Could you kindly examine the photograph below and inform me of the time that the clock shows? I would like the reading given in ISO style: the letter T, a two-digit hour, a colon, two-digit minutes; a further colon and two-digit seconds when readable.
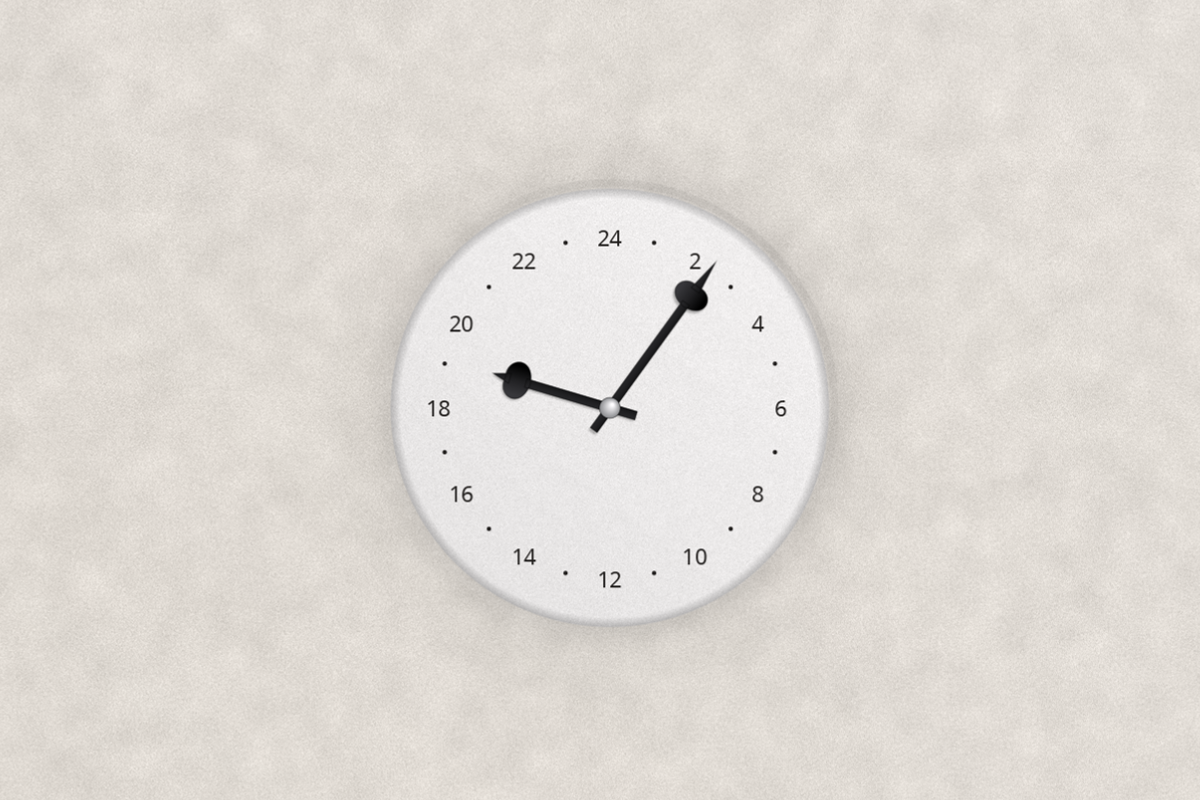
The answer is T19:06
